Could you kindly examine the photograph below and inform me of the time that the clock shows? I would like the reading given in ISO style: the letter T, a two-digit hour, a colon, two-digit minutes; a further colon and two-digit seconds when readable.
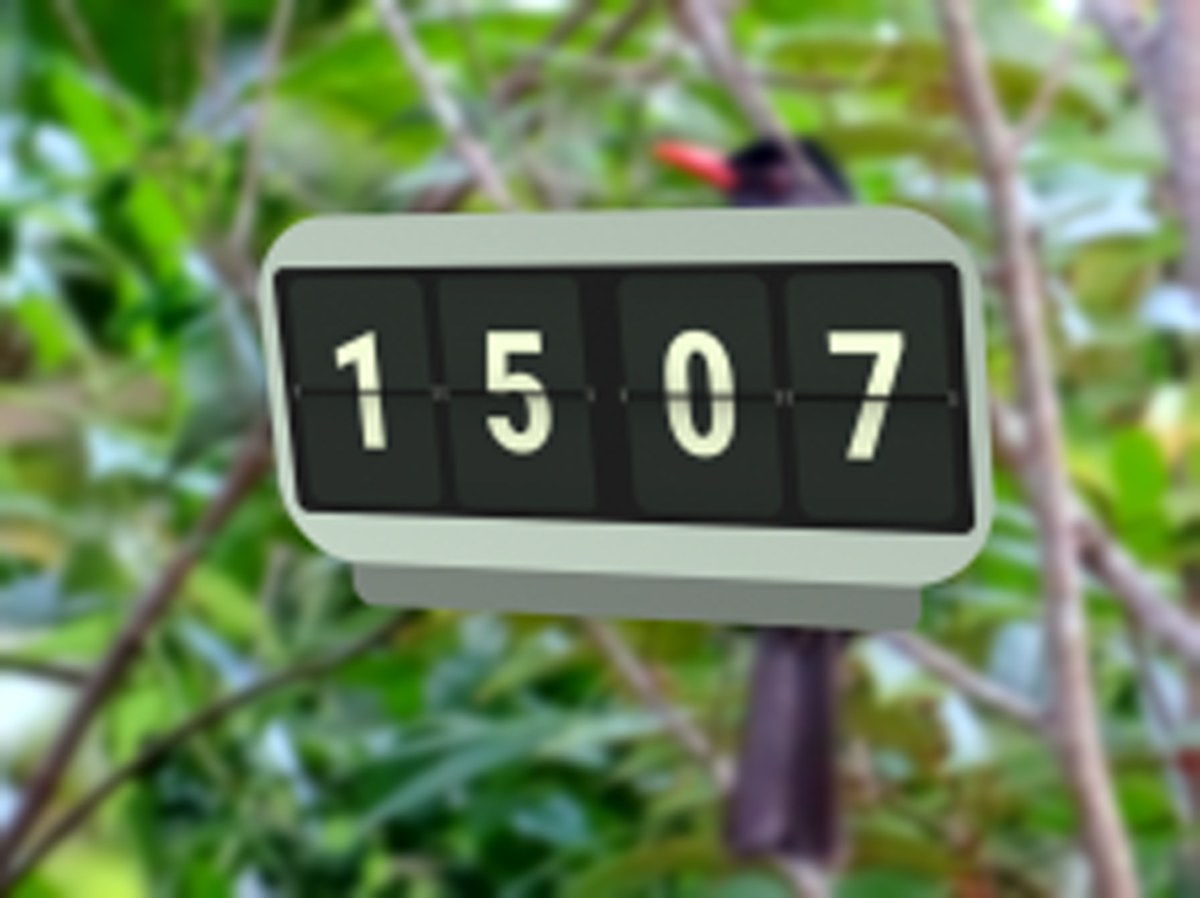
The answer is T15:07
